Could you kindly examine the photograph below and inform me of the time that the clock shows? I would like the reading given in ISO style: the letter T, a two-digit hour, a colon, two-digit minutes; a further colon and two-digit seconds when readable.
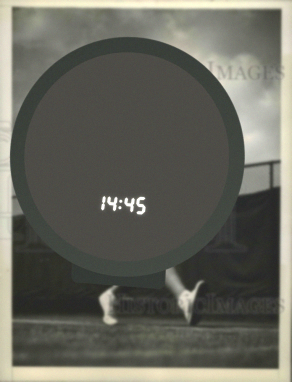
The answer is T14:45
